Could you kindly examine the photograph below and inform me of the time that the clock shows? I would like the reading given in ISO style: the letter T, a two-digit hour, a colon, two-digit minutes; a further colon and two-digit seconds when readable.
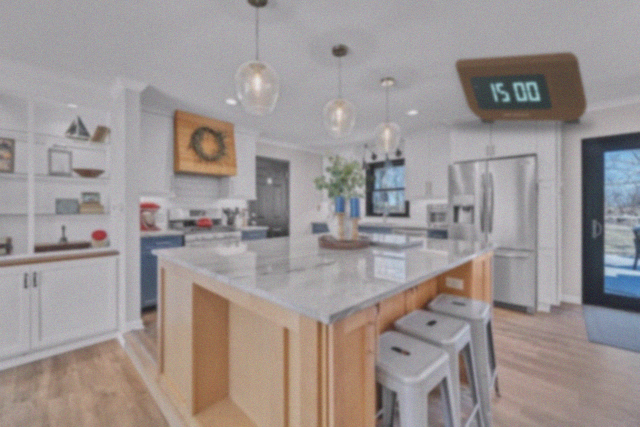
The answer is T15:00
